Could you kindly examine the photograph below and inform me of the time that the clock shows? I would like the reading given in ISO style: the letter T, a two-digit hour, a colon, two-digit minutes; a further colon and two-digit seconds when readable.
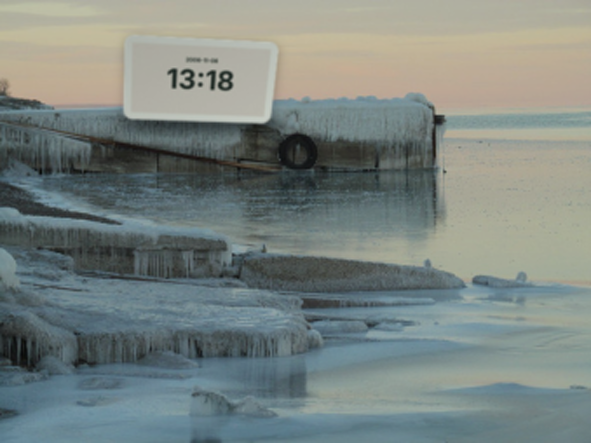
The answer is T13:18
